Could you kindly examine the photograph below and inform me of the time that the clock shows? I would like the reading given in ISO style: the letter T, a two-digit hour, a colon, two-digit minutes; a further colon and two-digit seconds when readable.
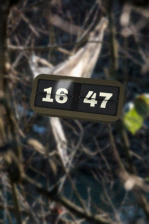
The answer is T16:47
